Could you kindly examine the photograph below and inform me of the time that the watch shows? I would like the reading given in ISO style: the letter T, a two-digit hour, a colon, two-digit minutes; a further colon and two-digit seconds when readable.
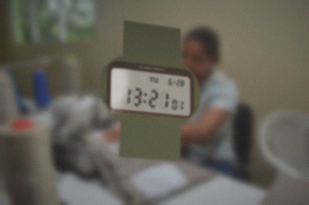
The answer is T13:21:01
